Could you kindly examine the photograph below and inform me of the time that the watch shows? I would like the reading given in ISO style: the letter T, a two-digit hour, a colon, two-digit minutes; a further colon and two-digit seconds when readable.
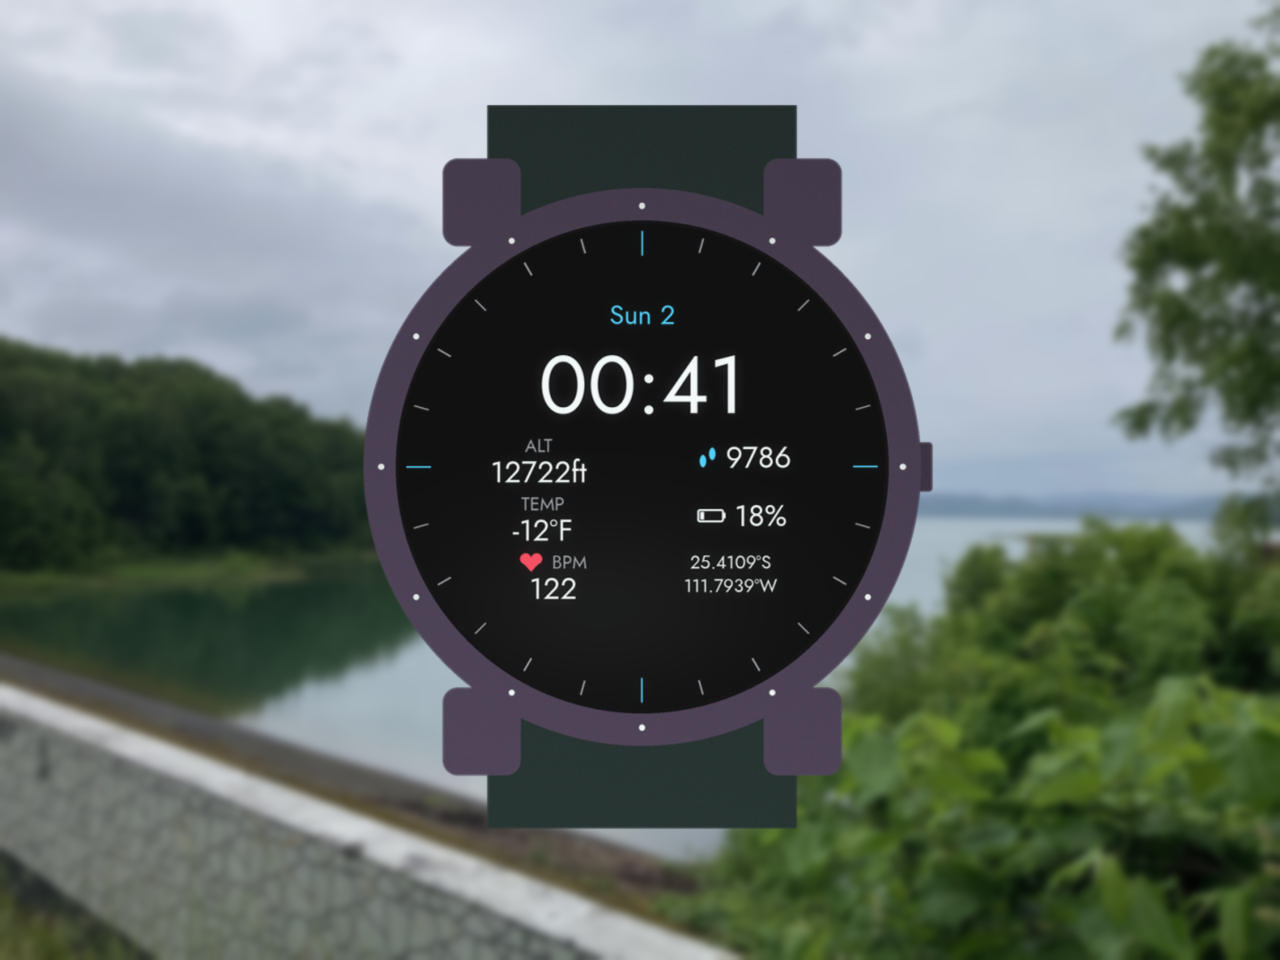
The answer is T00:41
